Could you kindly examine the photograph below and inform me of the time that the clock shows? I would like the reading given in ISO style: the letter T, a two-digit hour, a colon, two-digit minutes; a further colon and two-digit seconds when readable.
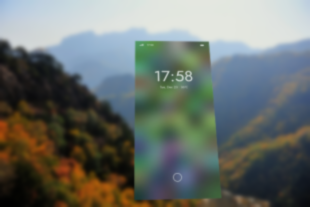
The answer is T17:58
